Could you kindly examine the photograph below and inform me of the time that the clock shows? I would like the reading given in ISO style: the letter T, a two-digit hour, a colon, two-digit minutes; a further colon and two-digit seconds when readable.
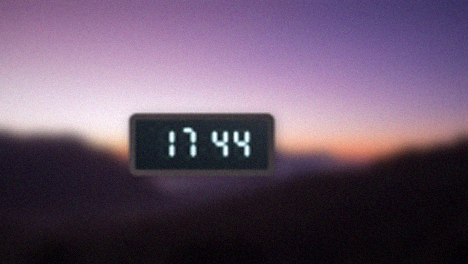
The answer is T17:44
